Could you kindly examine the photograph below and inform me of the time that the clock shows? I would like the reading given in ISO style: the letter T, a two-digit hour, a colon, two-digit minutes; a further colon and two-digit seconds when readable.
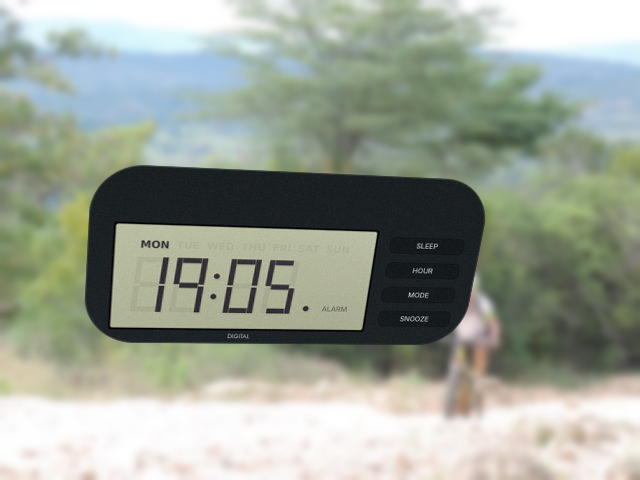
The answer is T19:05
